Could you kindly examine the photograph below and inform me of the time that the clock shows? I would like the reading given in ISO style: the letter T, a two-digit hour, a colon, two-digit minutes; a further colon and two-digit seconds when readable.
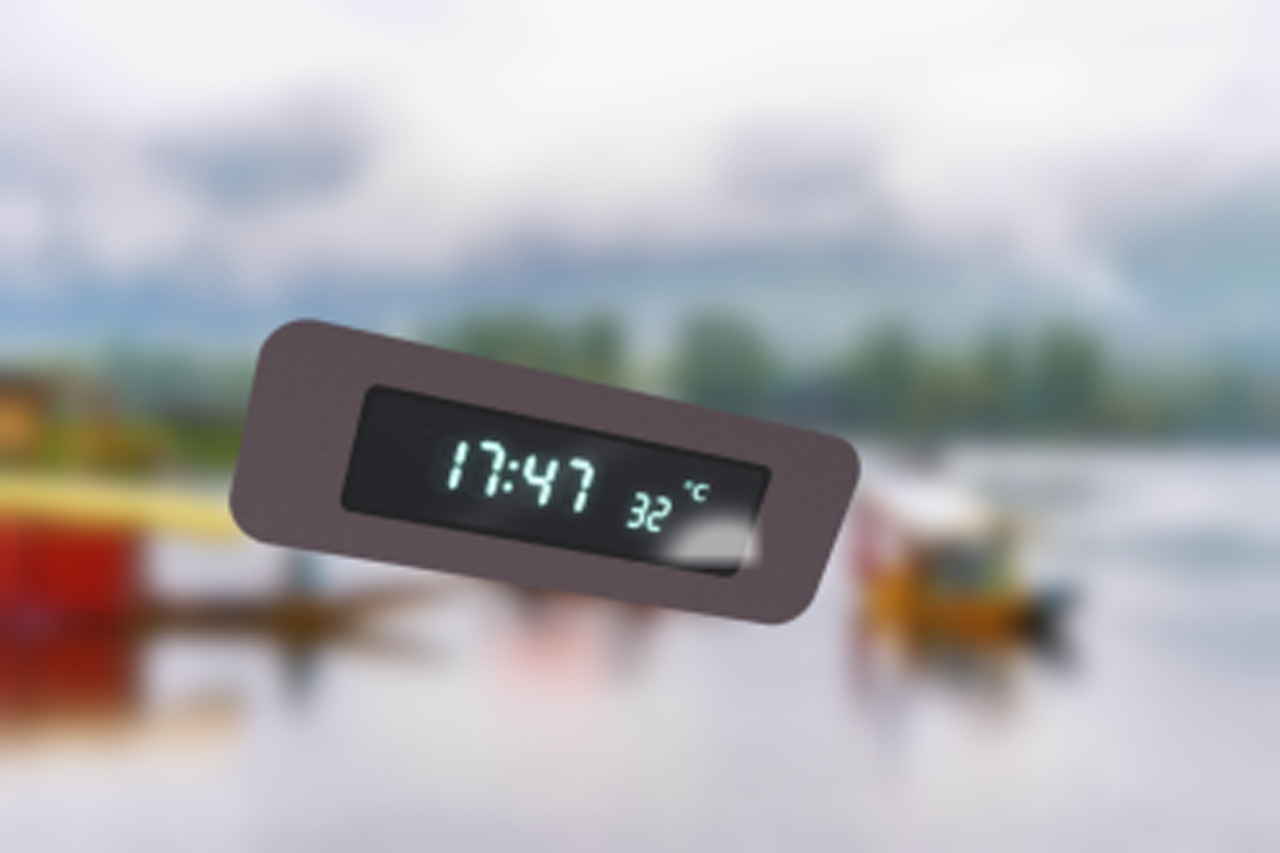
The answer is T17:47
